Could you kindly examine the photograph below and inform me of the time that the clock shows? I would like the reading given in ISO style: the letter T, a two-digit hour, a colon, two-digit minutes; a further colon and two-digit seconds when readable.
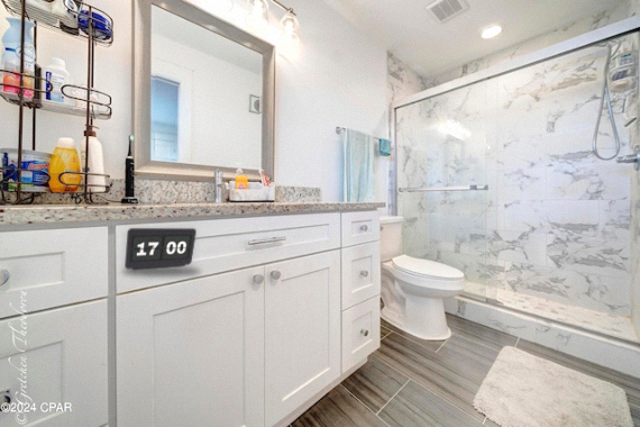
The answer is T17:00
